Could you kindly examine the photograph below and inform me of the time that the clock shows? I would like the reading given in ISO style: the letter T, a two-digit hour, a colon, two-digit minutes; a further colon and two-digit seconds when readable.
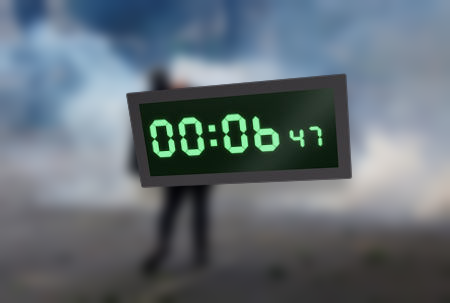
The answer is T00:06:47
